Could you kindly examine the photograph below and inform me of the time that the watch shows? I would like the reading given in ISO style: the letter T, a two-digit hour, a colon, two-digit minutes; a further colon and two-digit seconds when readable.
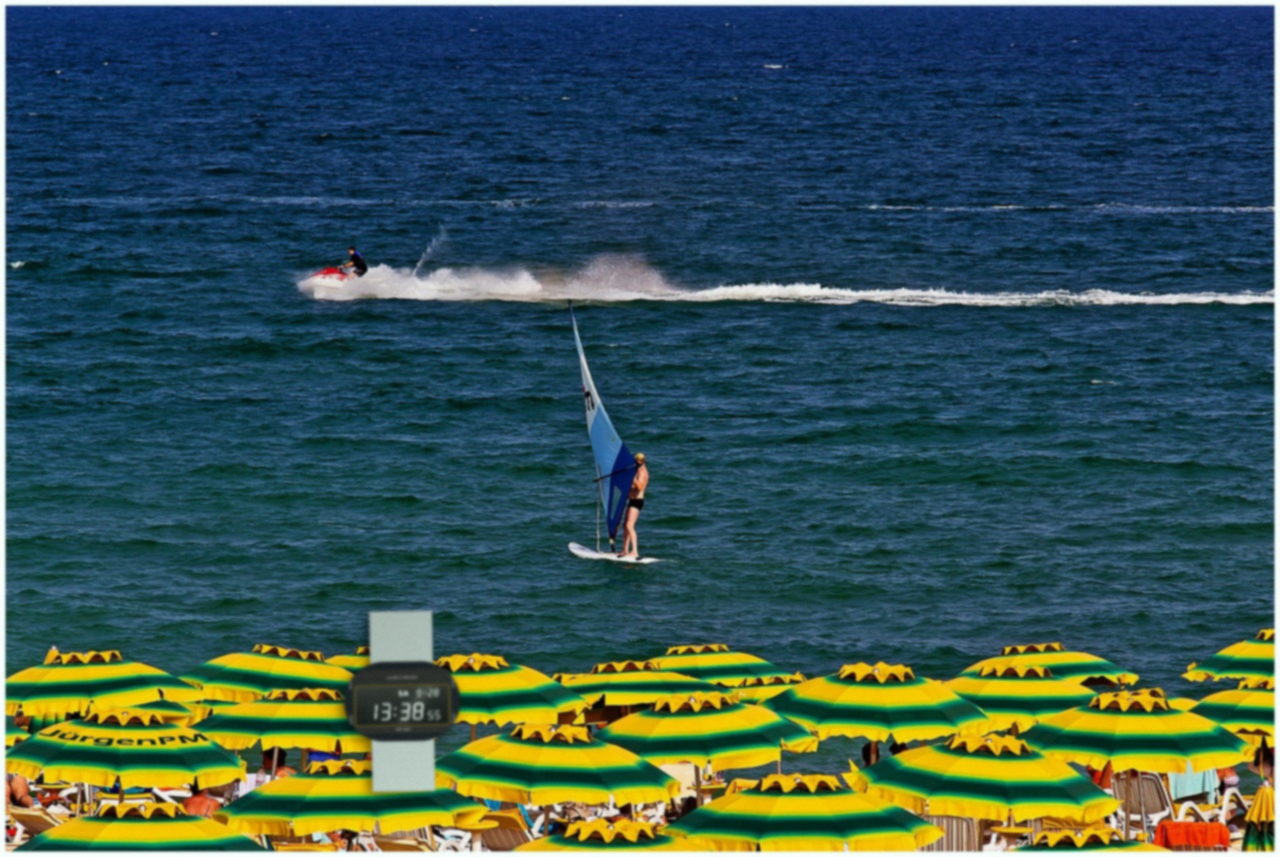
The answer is T13:38
